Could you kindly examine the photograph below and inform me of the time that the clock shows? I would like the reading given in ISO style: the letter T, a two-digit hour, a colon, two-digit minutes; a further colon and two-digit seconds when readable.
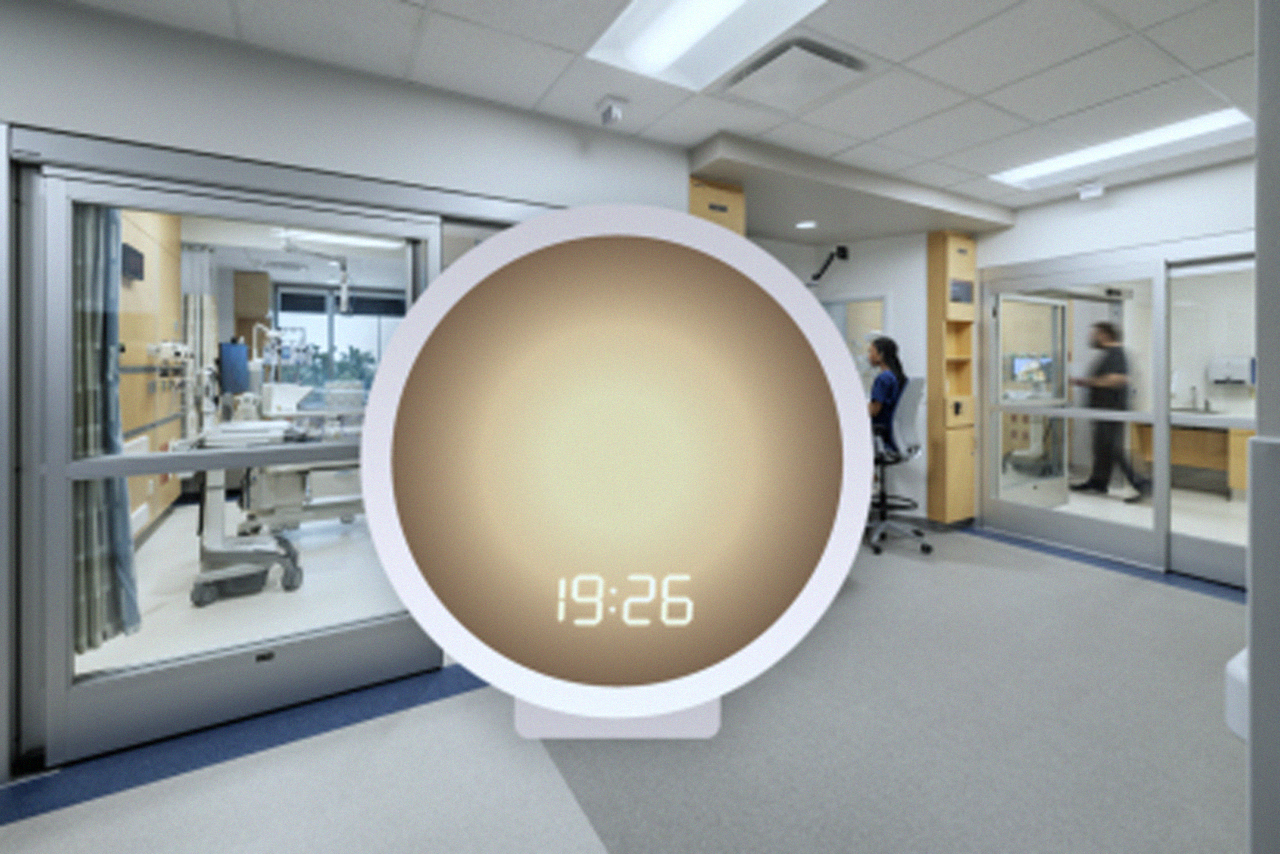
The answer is T19:26
